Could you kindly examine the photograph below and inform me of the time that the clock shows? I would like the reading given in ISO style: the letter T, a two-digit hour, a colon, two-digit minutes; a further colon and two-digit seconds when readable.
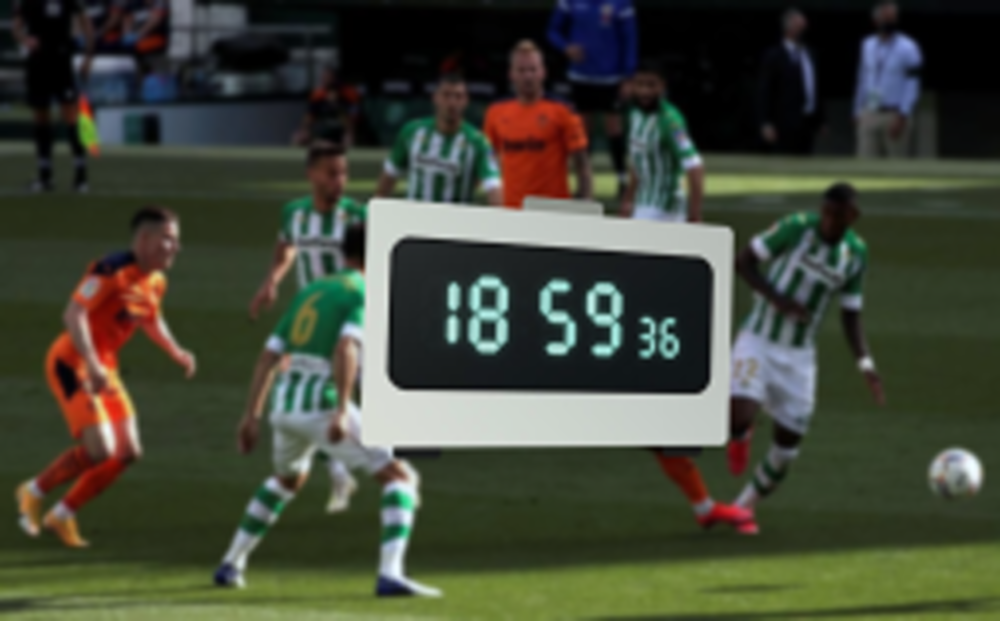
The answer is T18:59:36
